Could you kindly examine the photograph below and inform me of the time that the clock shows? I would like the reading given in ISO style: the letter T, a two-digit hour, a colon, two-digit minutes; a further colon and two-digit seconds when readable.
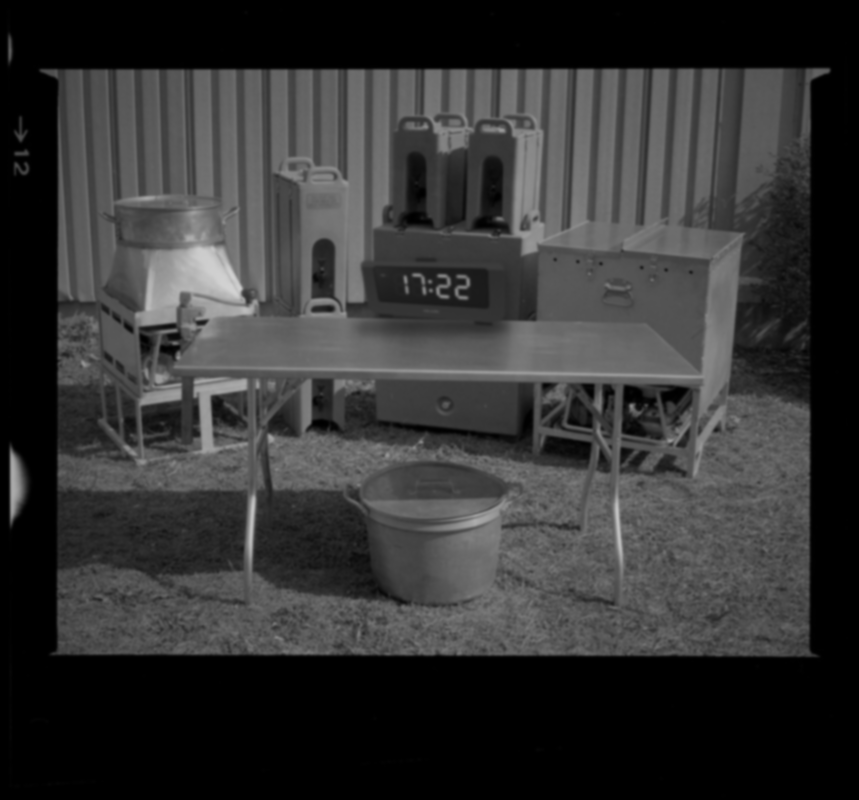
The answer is T17:22
